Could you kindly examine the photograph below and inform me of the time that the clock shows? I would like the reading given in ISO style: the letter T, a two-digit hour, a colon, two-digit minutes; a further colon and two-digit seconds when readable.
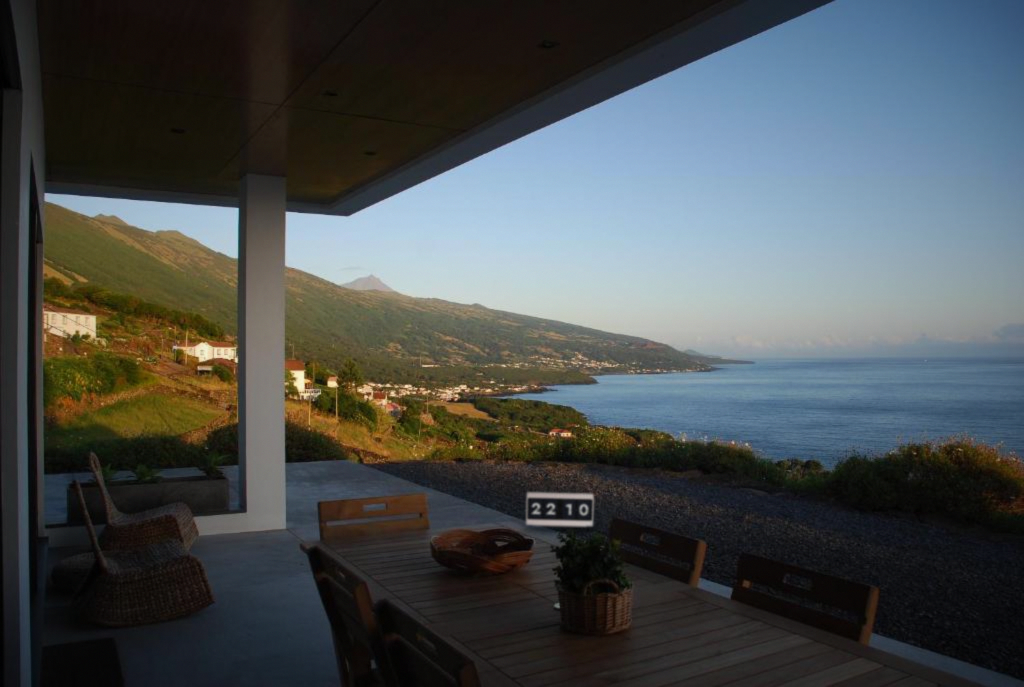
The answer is T22:10
